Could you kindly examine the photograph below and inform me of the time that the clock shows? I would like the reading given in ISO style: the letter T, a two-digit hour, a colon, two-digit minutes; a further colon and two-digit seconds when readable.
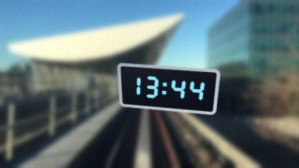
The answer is T13:44
